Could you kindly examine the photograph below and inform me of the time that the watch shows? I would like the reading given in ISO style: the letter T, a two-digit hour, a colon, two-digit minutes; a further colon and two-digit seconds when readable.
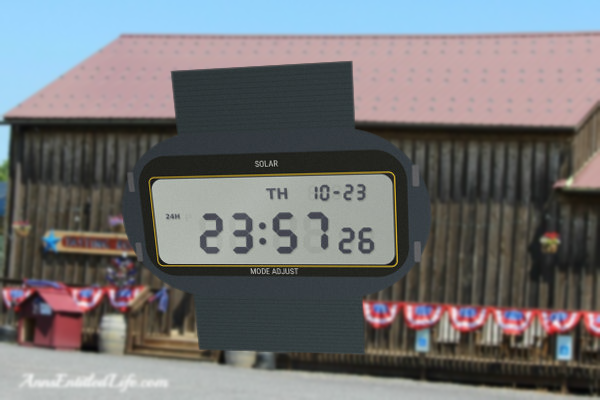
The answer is T23:57:26
